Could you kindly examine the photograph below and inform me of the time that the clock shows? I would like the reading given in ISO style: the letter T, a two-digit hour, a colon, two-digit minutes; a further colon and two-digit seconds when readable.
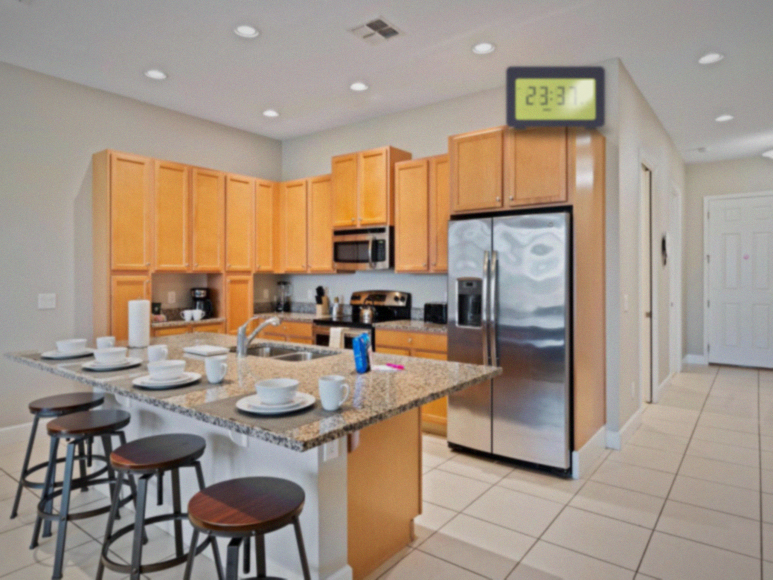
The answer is T23:37
